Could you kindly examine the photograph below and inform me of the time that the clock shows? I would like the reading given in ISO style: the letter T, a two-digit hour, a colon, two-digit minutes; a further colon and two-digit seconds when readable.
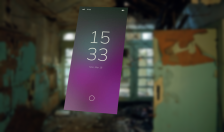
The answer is T15:33
